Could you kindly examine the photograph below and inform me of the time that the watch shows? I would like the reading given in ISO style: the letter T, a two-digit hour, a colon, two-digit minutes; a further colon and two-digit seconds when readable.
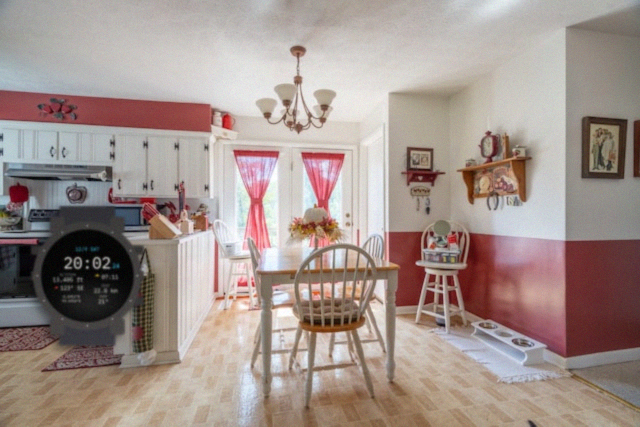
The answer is T20:02
